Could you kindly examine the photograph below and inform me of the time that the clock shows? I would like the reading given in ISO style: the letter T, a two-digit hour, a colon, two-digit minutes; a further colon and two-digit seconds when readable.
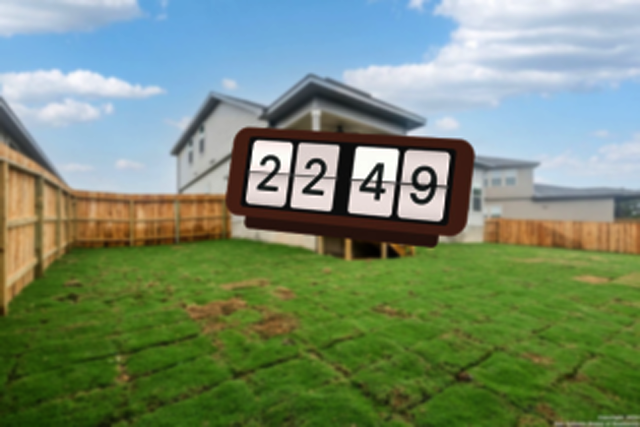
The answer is T22:49
